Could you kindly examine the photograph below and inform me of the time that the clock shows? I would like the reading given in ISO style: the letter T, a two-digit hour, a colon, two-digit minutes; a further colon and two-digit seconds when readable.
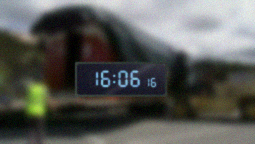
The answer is T16:06:16
